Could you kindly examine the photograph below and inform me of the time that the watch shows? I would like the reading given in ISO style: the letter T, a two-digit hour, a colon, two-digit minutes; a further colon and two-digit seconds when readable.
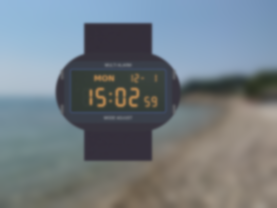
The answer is T15:02
